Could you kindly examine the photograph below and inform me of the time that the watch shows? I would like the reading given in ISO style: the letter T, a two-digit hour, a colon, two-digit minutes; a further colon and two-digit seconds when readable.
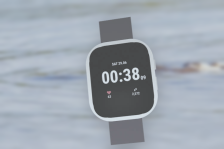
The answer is T00:38
